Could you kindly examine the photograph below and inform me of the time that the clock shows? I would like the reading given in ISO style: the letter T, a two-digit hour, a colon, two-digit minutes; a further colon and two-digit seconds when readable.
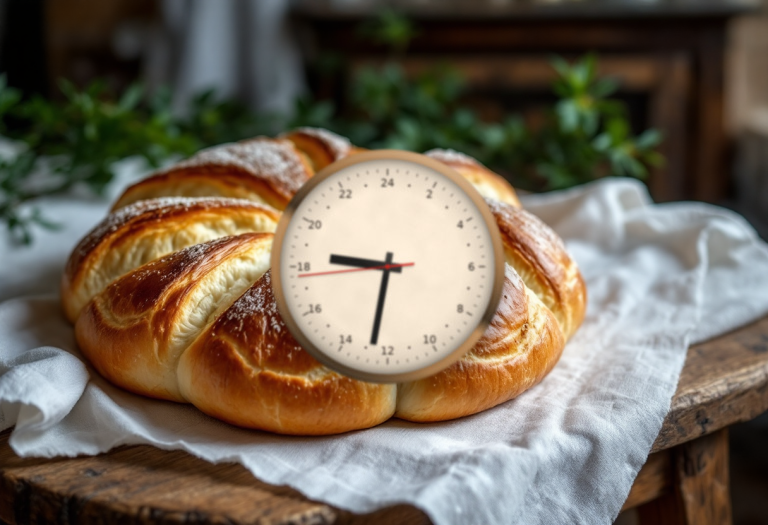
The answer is T18:31:44
